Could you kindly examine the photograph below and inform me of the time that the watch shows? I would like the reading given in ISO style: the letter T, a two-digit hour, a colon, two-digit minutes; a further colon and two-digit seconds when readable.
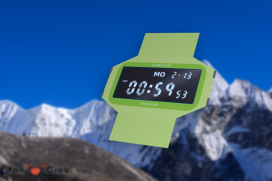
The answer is T00:59:53
